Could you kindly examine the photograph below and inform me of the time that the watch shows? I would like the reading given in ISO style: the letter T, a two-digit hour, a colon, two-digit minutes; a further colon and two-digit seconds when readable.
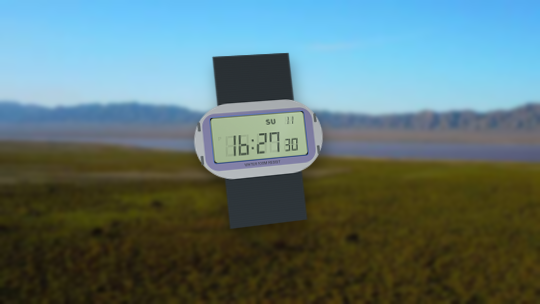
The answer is T16:27:30
